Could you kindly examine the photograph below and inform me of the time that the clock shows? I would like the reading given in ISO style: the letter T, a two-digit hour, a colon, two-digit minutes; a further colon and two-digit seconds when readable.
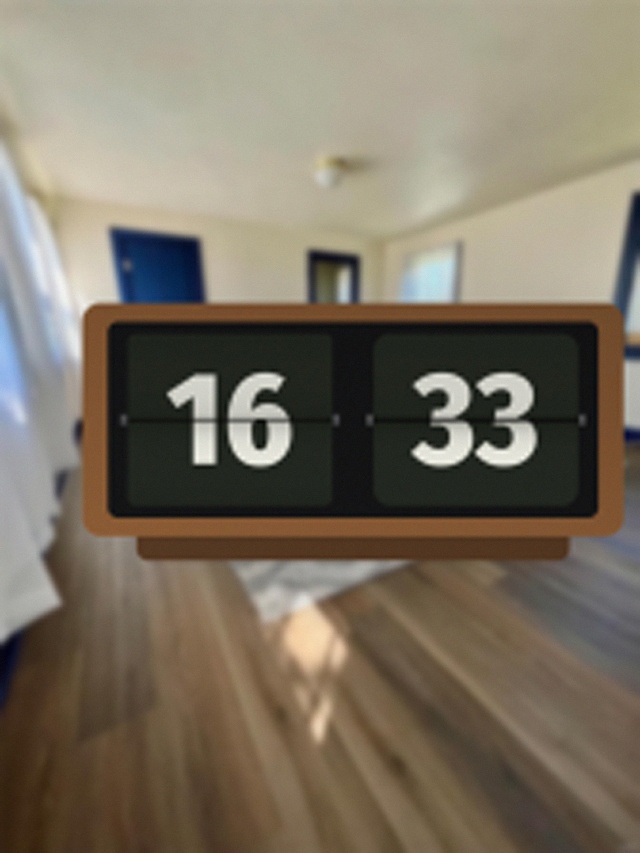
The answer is T16:33
